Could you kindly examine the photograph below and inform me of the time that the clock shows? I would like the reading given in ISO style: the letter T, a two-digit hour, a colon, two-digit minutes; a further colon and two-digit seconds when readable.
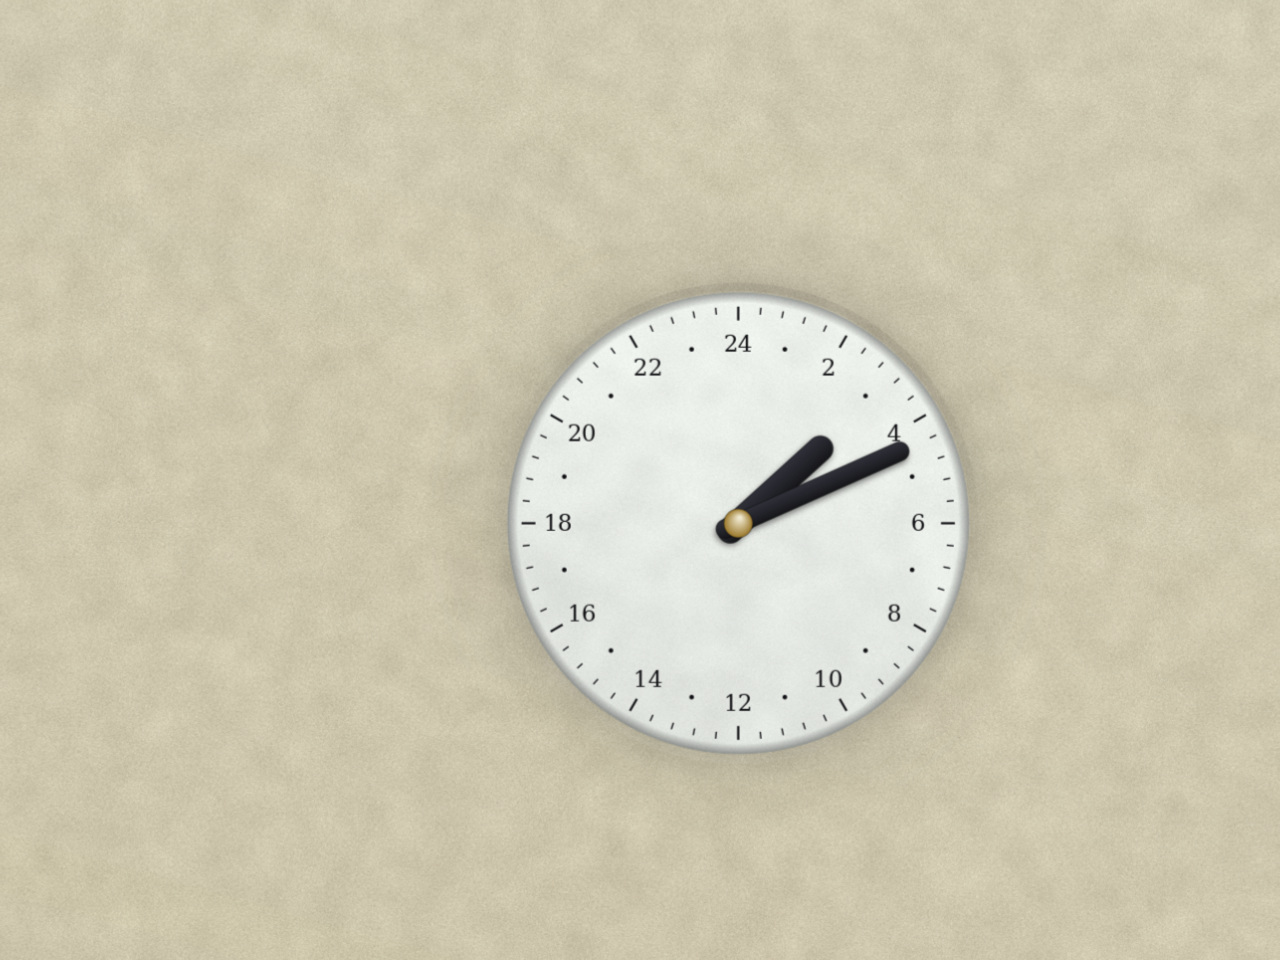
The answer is T03:11
